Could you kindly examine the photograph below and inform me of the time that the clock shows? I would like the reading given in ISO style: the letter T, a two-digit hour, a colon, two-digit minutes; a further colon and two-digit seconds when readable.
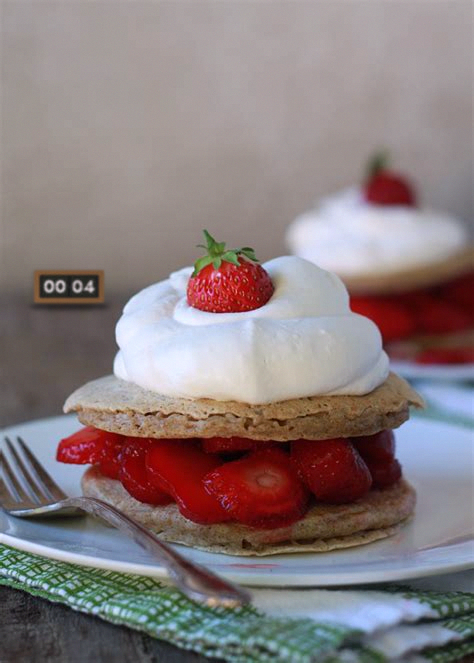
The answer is T00:04
